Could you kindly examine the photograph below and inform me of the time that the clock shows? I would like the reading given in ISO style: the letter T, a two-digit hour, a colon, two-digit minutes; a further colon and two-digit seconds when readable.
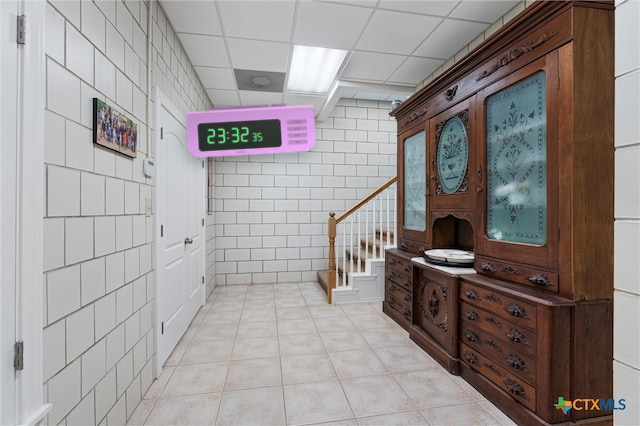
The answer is T23:32
